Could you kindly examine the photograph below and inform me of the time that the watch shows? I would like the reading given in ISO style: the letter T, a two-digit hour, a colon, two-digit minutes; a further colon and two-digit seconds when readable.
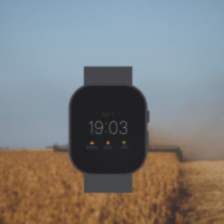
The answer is T19:03
